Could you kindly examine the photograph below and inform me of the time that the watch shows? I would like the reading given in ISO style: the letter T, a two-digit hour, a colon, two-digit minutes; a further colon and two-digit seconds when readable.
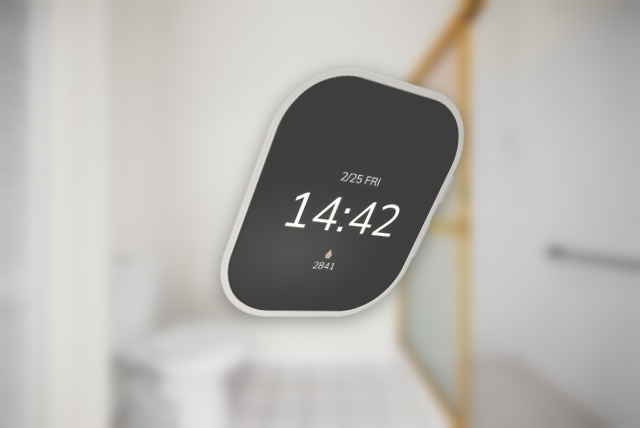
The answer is T14:42
